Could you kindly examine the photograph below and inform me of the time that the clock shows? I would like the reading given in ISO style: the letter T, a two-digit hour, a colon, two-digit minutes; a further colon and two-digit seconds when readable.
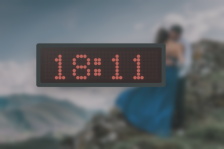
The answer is T18:11
